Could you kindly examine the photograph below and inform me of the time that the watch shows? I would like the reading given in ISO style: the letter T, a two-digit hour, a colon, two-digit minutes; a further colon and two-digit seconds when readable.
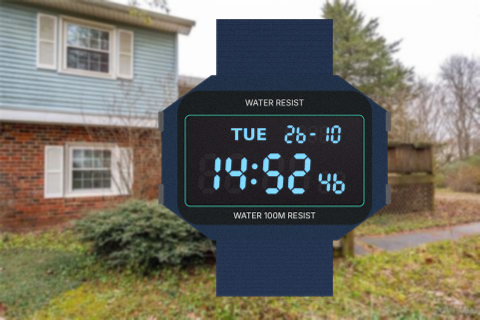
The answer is T14:52:46
